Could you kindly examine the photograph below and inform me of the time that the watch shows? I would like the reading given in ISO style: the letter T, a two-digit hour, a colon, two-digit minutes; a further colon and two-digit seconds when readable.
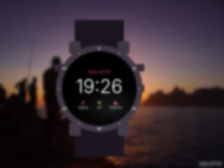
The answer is T19:26
